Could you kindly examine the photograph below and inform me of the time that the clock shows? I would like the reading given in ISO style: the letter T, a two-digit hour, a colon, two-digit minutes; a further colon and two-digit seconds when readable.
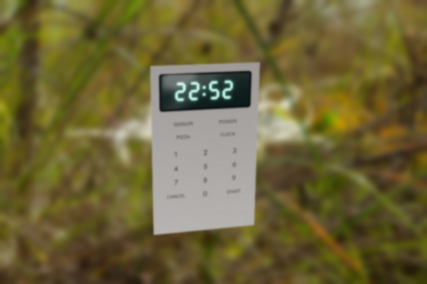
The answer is T22:52
